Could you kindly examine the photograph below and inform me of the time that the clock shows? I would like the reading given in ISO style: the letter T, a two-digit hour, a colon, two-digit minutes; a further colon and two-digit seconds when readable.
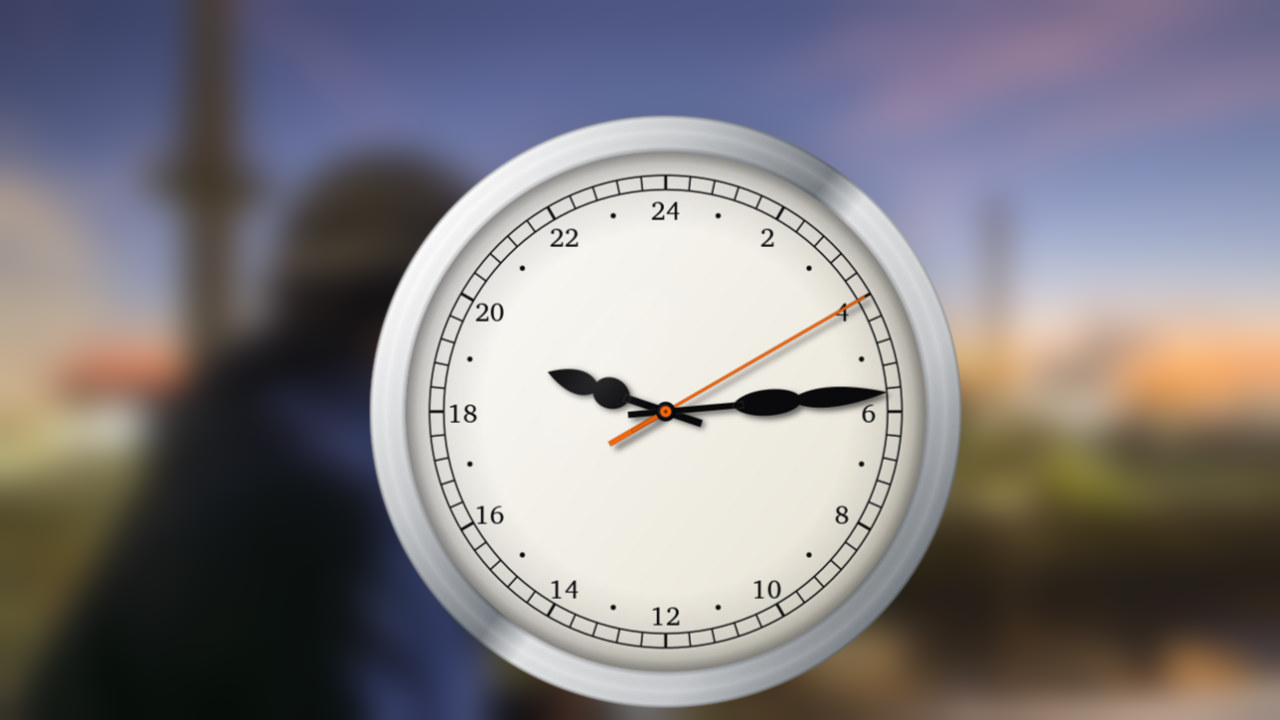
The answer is T19:14:10
